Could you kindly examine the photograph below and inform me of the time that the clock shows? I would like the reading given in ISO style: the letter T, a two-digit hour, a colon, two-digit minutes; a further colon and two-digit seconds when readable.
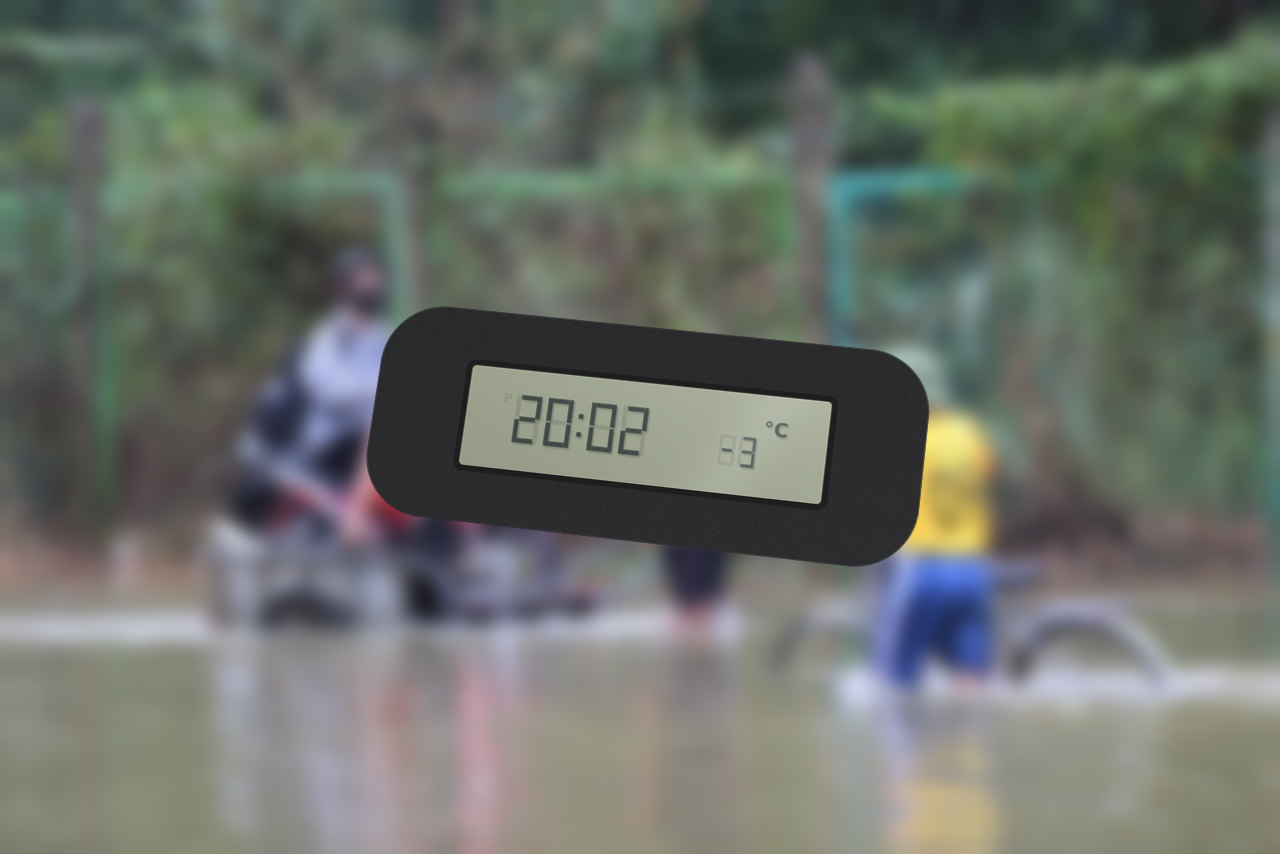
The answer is T20:02
